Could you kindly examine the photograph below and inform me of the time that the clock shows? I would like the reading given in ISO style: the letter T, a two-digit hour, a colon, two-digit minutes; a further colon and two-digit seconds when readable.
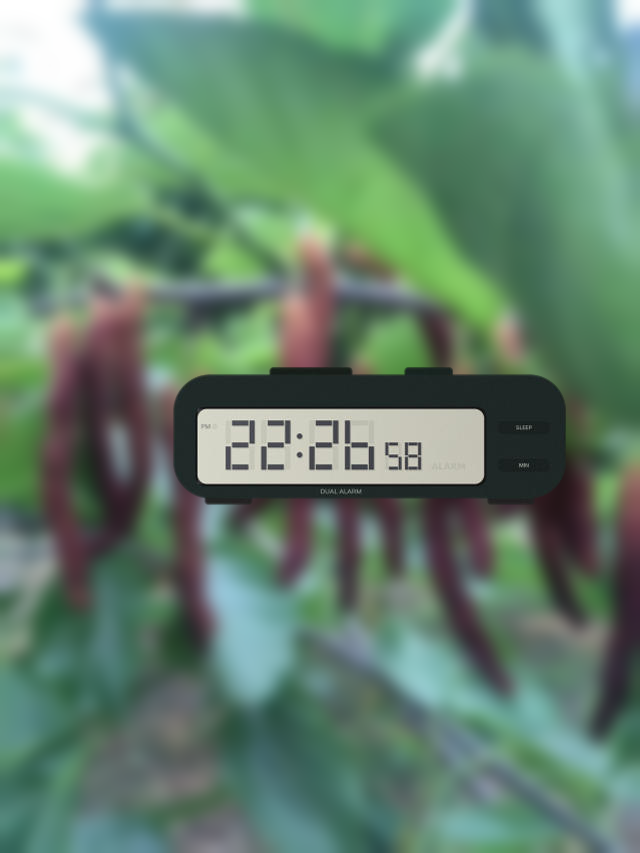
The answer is T22:26:58
